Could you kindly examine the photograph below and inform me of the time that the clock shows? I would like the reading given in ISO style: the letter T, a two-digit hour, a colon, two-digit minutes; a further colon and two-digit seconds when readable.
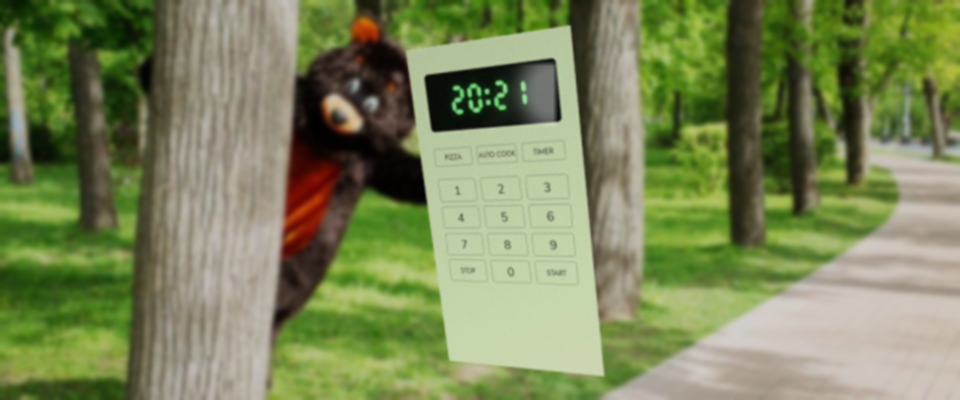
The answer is T20:21
